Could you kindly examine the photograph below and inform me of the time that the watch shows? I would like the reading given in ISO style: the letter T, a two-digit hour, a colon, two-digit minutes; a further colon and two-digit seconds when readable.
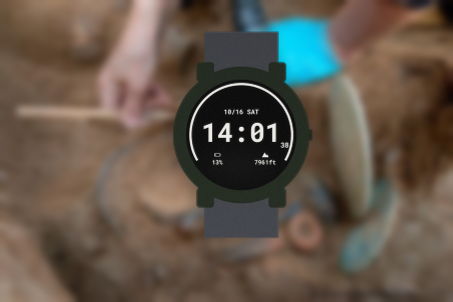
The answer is T14:01:38
